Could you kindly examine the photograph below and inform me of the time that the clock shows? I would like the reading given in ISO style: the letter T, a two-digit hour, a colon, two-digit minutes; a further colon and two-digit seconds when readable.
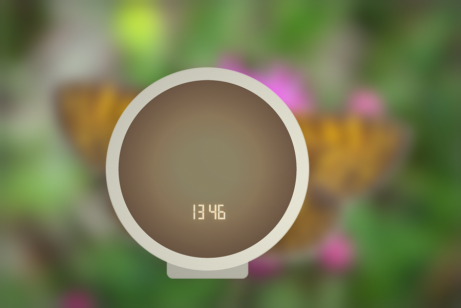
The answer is T13:46
